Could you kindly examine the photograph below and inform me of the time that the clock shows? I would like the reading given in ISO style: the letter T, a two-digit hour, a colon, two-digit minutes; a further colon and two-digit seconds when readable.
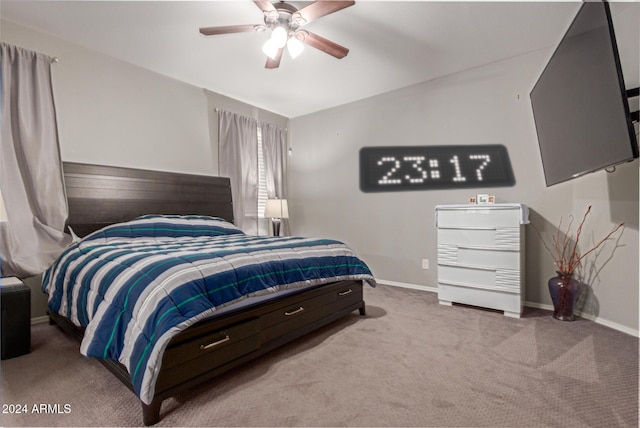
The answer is T23:17
